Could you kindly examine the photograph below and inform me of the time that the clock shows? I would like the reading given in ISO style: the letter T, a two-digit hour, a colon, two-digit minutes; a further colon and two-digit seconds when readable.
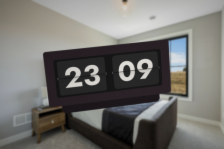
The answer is T23:09
